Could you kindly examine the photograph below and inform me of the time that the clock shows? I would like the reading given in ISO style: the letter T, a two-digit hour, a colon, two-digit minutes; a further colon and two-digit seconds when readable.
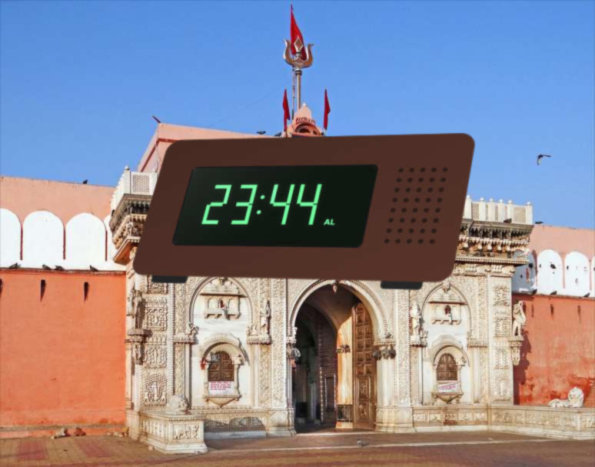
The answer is T23:44
